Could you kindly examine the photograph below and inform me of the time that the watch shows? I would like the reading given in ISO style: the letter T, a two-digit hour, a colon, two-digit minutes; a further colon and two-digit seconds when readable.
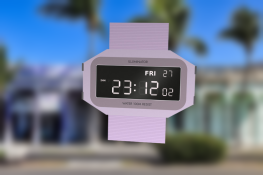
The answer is T23:12:02
